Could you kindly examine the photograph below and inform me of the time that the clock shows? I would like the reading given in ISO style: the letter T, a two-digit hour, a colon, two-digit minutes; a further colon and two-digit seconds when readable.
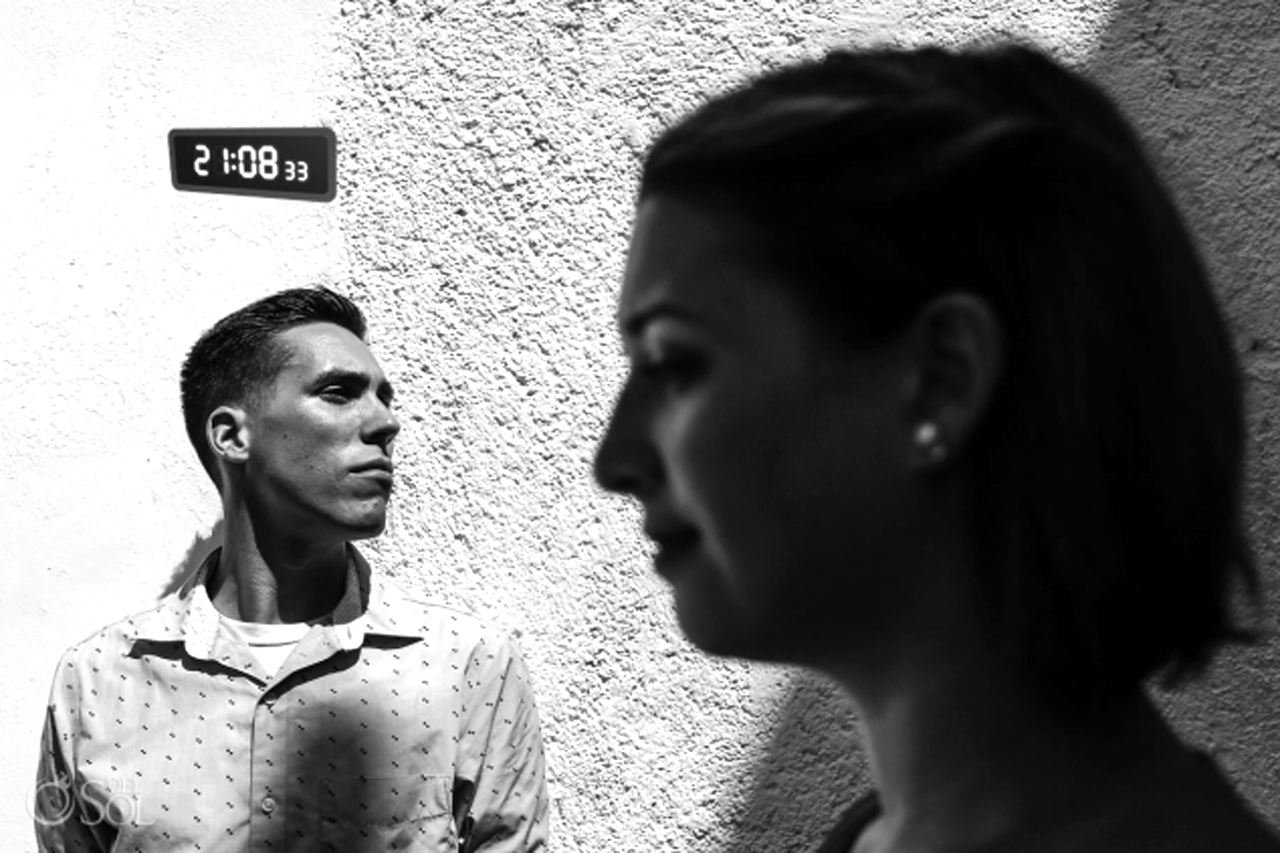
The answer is T21:08:33
